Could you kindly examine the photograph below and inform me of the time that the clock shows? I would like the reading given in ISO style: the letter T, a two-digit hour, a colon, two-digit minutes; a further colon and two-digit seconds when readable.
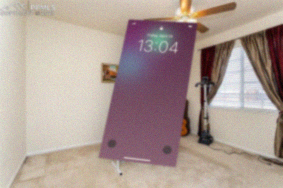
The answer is T13:04
